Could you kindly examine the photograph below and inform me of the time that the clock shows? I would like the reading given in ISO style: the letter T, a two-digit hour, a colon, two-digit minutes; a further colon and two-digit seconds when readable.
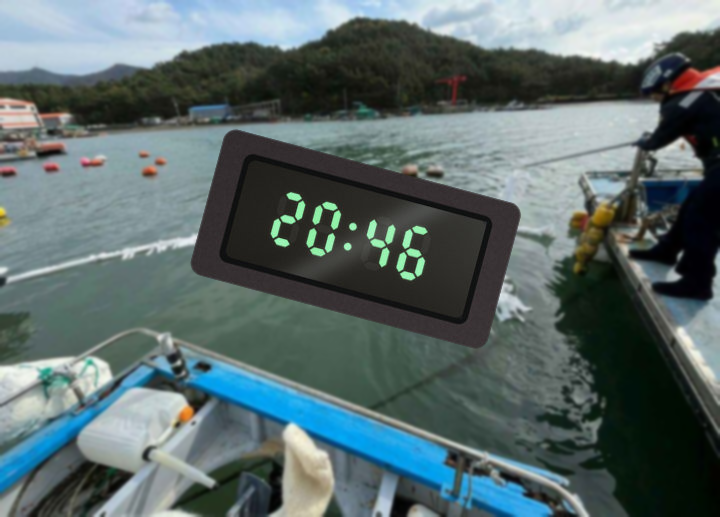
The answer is T20:46
